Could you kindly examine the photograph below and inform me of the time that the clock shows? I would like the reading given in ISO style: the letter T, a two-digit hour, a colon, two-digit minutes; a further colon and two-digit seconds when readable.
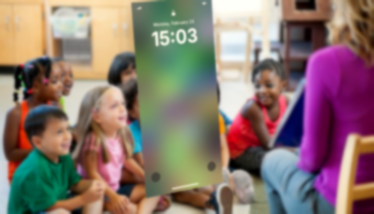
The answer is T15:03
